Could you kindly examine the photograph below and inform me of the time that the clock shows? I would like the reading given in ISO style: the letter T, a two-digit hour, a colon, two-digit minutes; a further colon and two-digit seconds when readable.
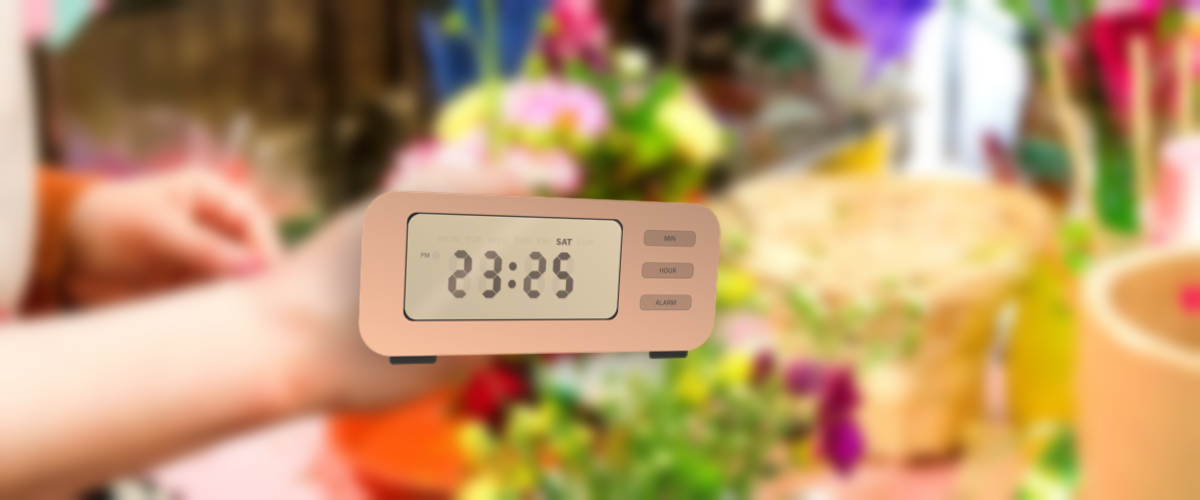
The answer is T23:25
